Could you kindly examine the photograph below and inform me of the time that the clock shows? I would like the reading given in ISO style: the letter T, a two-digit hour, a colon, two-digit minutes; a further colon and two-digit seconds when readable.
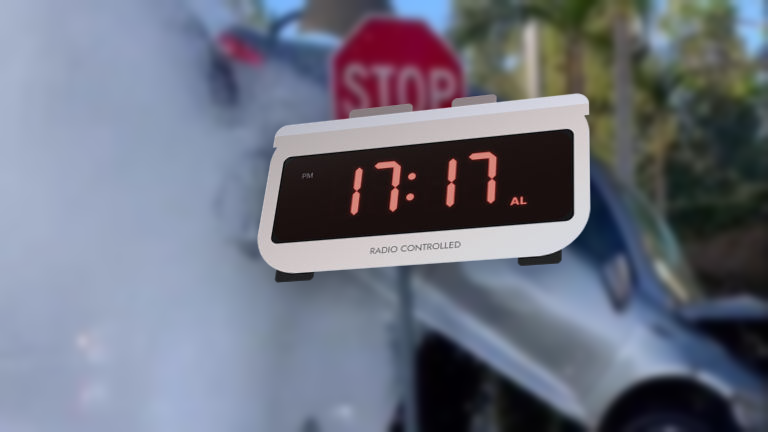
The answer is T17:17
